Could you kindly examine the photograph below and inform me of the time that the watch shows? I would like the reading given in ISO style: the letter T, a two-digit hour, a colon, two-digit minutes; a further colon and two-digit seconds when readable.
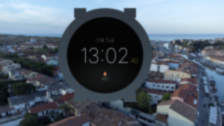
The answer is T13:02
